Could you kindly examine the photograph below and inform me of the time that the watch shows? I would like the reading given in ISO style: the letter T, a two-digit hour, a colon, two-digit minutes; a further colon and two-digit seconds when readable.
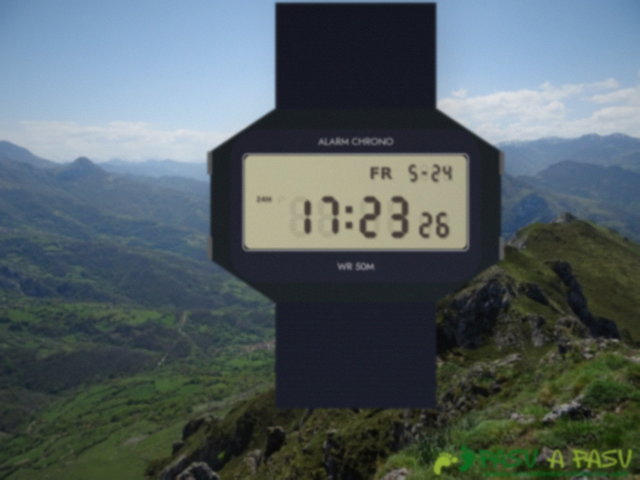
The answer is T17:23:26
